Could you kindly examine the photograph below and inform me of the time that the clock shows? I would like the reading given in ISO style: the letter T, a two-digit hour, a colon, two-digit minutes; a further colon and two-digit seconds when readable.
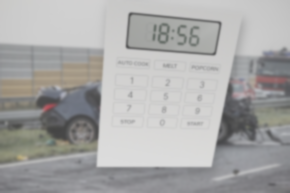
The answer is T18:56
